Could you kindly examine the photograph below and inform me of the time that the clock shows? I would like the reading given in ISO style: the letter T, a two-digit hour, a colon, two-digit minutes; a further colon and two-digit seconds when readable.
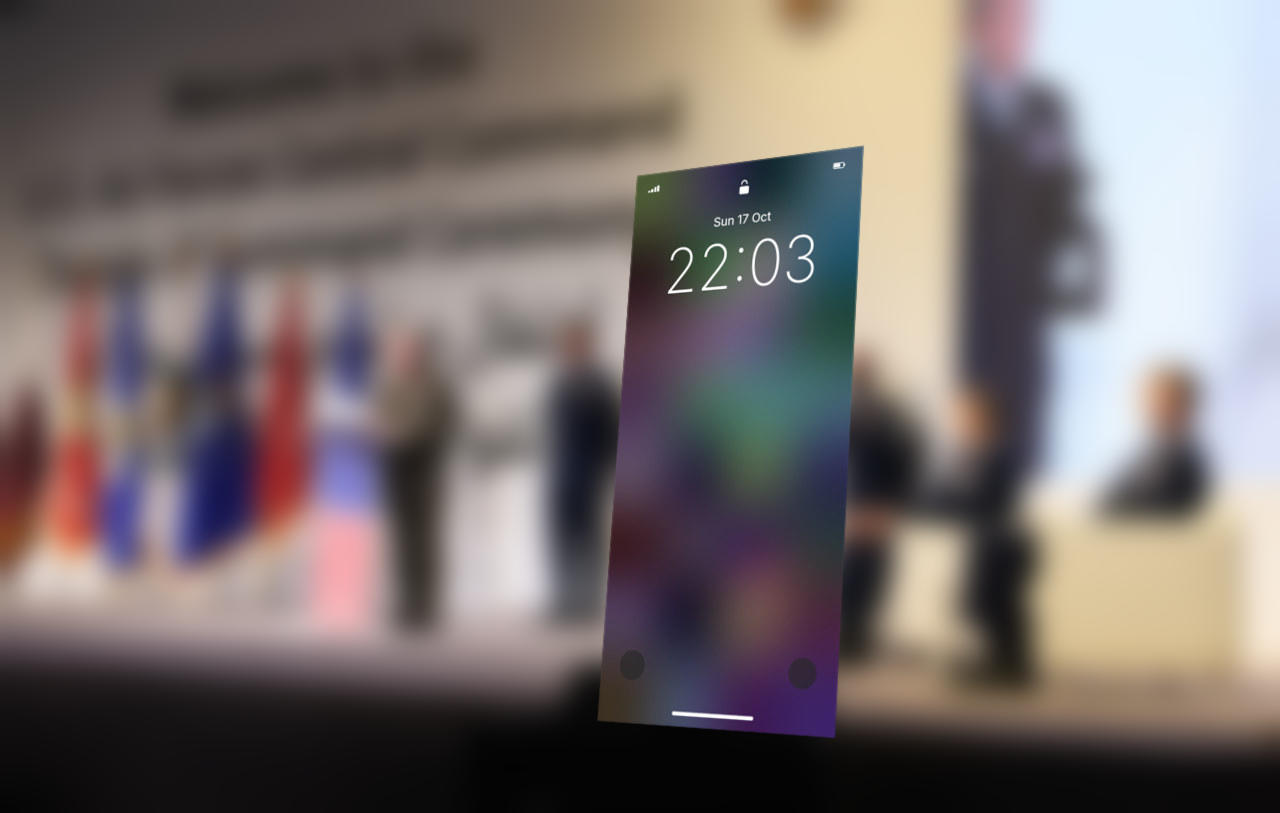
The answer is T22:03
